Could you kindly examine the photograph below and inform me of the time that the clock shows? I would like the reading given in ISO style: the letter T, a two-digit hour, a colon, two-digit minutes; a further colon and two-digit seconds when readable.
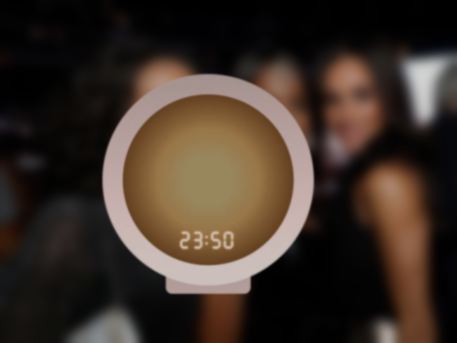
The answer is T23:50
